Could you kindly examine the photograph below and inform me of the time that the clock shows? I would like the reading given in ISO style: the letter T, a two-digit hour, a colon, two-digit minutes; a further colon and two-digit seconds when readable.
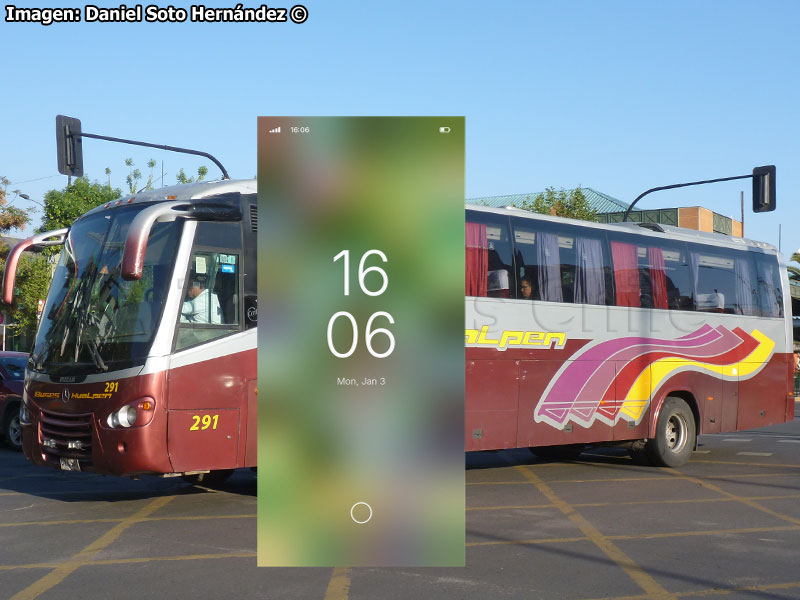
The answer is T16:06
